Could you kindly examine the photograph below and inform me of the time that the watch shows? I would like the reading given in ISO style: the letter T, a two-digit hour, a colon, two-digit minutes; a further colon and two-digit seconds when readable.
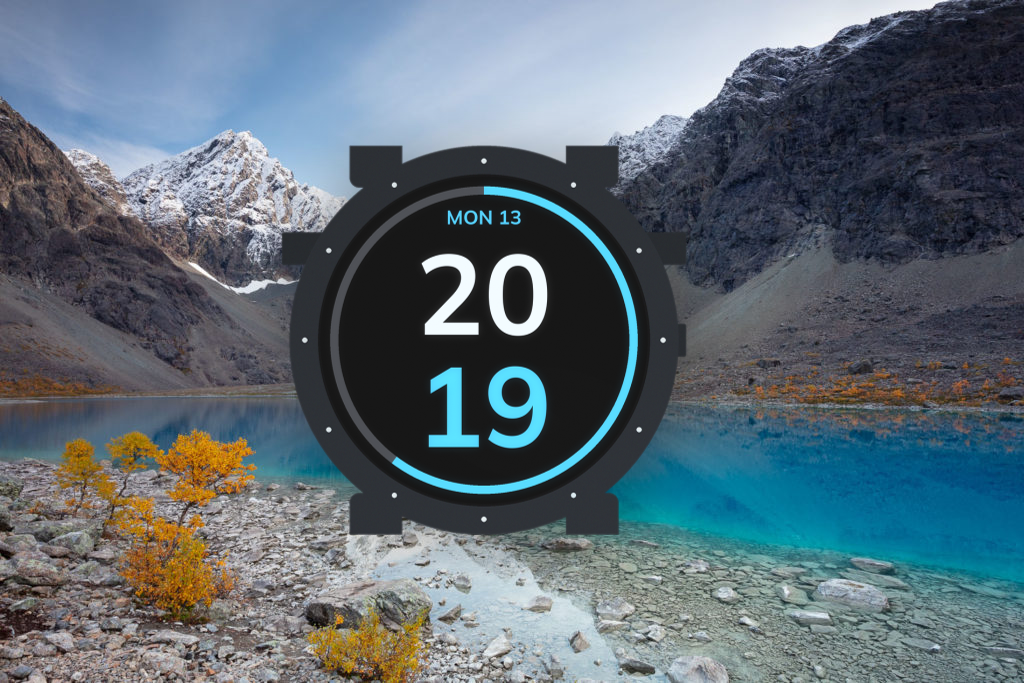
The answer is T20:19
